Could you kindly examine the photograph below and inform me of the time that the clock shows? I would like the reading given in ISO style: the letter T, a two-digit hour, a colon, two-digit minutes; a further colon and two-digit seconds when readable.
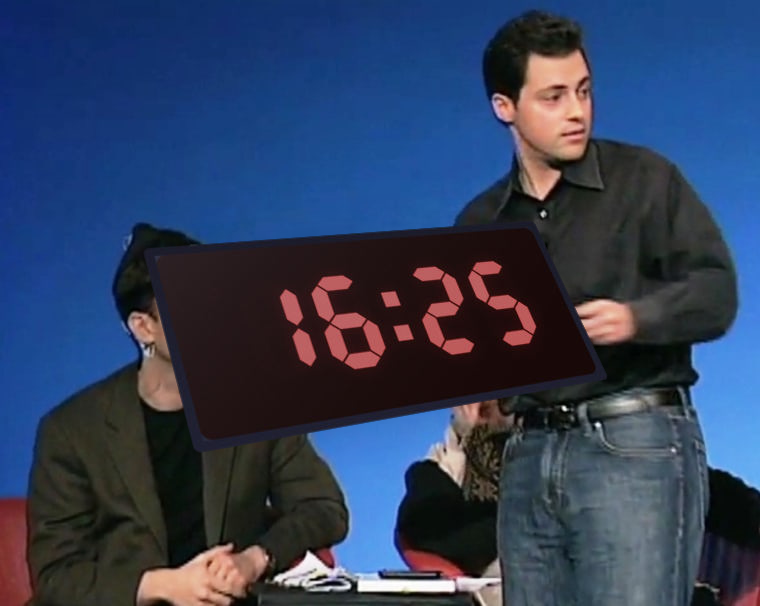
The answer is T16:25
